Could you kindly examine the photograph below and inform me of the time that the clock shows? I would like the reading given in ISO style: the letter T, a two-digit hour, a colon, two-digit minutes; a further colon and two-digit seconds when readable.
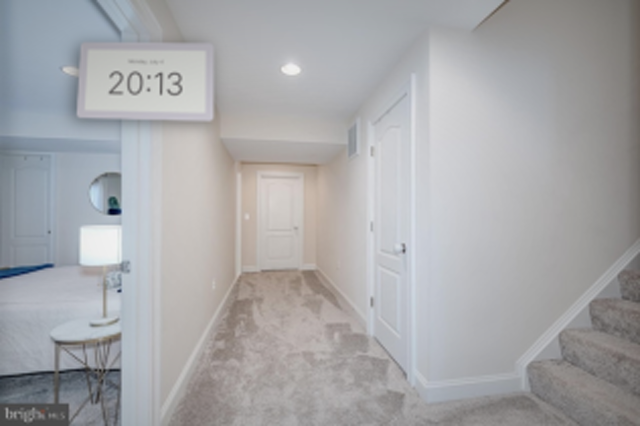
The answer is T20:13
